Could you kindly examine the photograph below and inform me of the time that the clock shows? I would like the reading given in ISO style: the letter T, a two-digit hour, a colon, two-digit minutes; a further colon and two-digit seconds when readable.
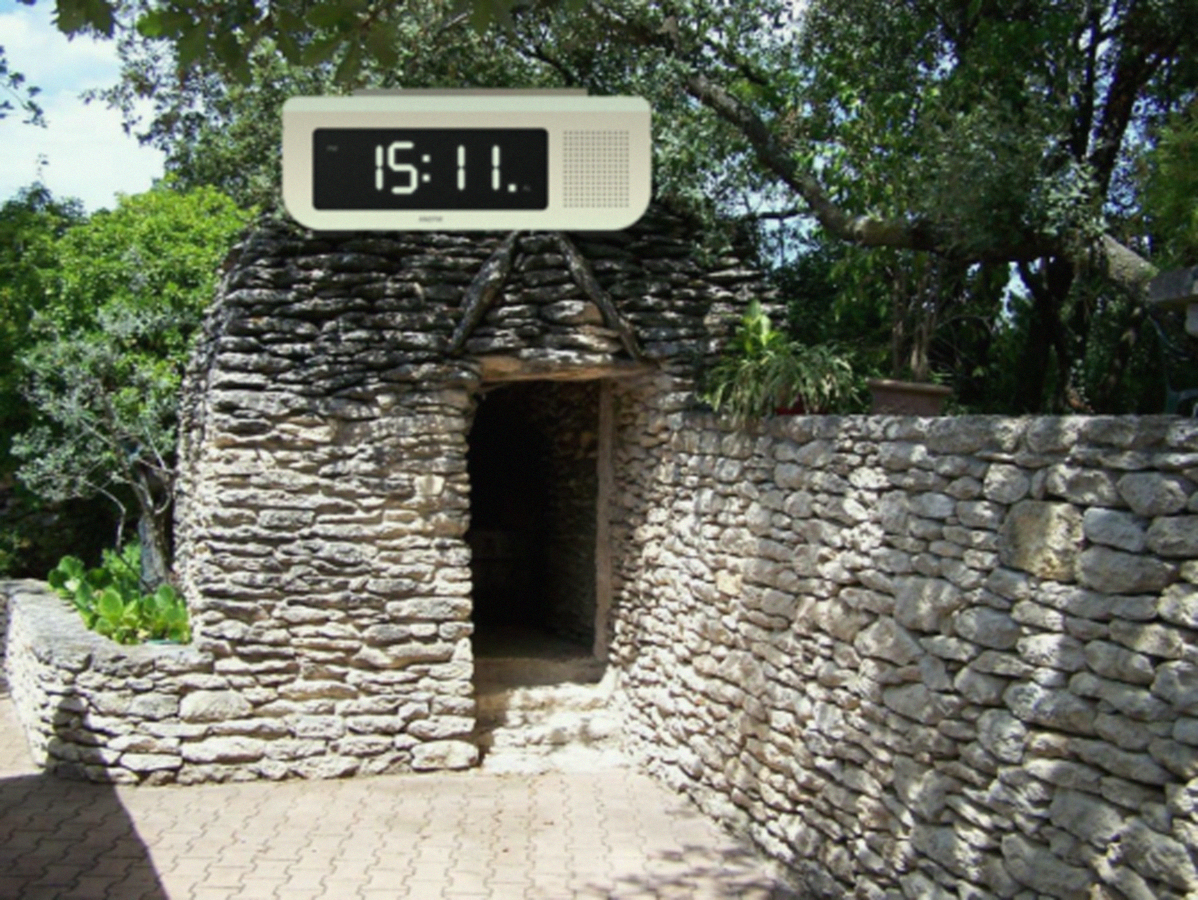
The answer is T15:11
